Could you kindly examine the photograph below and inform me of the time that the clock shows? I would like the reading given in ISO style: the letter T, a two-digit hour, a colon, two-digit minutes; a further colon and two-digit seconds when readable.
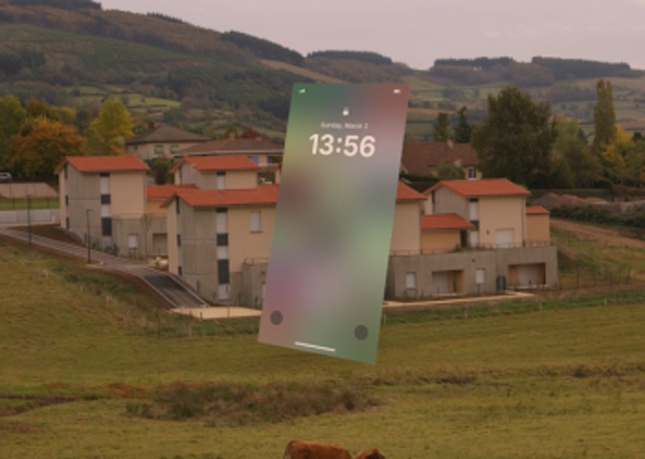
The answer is T13:56
